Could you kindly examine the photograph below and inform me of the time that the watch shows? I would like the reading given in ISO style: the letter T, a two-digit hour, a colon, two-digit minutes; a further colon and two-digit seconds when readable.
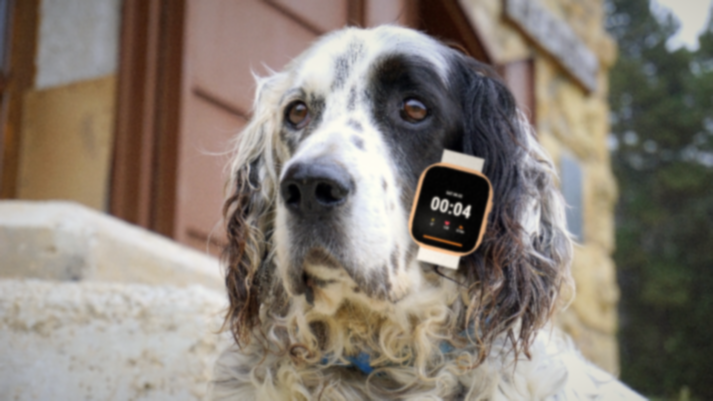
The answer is T00:04
